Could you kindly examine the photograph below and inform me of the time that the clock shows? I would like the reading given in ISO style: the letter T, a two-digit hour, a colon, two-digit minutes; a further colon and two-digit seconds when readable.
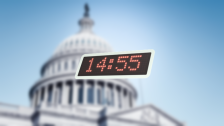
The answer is T14:55
